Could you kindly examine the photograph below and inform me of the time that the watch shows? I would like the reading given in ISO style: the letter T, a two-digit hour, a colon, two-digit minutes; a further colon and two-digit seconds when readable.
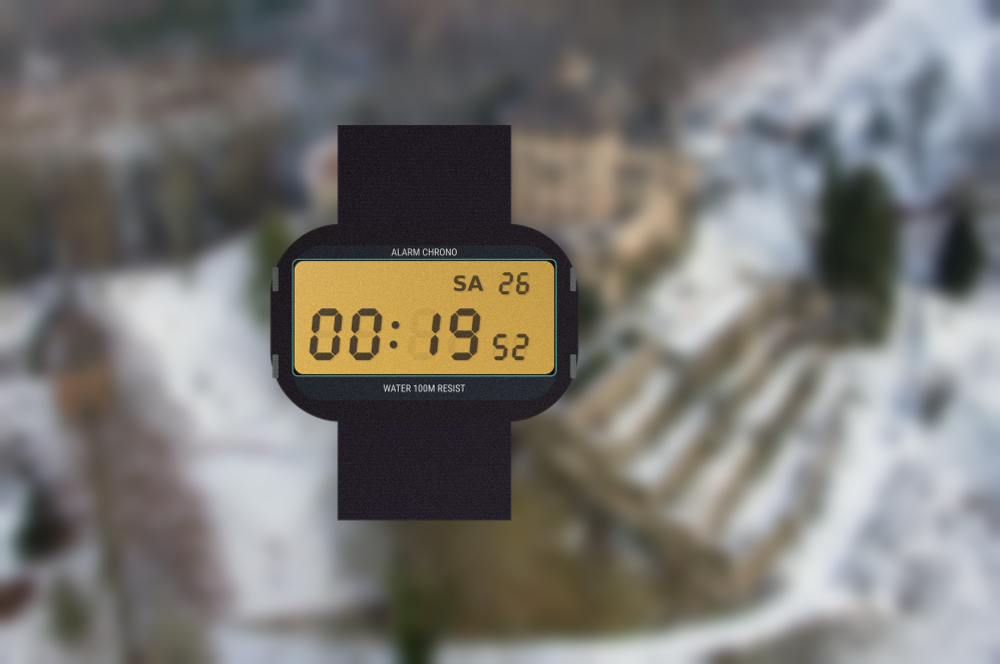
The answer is T00:19:52
